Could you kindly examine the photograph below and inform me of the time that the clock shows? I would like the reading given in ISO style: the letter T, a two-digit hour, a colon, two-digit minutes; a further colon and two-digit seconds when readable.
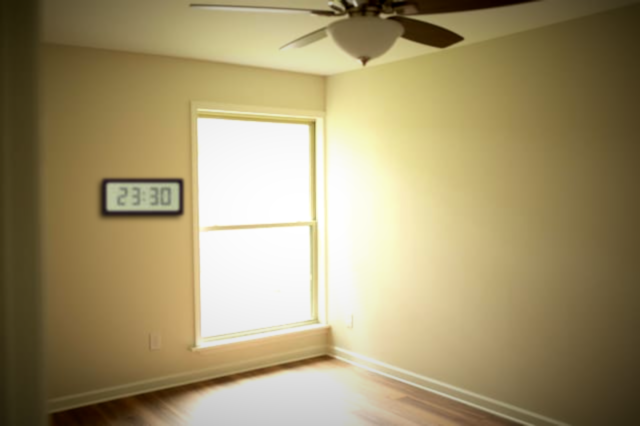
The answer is T23:30
